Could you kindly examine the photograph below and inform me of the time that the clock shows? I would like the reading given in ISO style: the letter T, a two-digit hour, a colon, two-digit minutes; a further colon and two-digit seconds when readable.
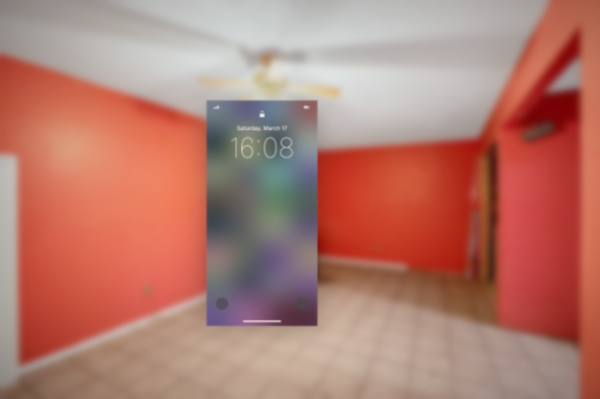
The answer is T16:08
